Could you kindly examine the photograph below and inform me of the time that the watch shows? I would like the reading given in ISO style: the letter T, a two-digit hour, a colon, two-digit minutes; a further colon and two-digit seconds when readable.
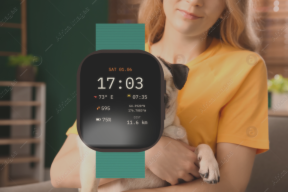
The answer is T17:03
